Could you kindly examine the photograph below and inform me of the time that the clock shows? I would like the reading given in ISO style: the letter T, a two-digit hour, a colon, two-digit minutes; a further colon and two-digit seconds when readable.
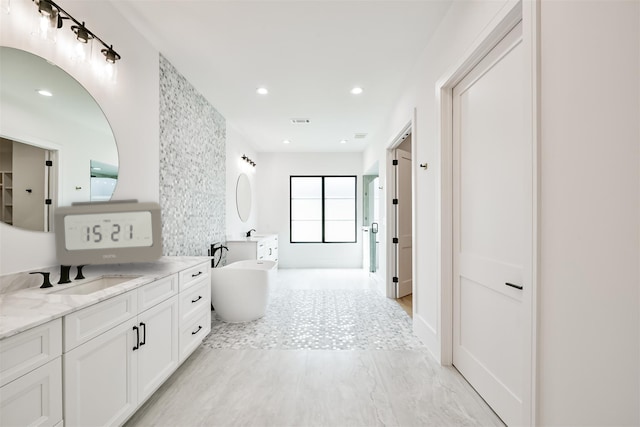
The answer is T15:21
